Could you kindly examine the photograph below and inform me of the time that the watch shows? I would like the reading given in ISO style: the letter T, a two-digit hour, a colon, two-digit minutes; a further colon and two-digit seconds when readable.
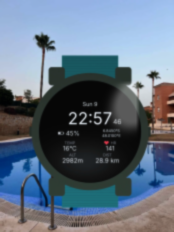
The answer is T22:57
